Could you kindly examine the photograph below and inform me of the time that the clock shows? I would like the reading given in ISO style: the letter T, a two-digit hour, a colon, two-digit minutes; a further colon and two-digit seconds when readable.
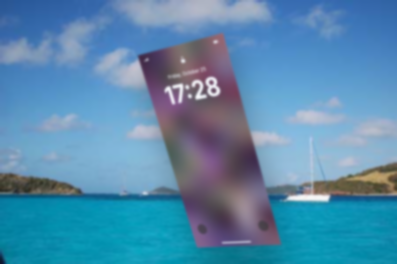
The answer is T17:28
